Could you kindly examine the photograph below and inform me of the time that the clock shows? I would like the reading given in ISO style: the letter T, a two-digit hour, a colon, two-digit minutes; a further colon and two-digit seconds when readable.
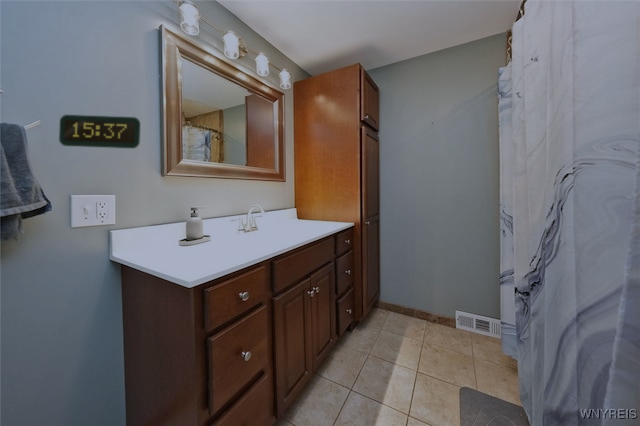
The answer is T15:37
